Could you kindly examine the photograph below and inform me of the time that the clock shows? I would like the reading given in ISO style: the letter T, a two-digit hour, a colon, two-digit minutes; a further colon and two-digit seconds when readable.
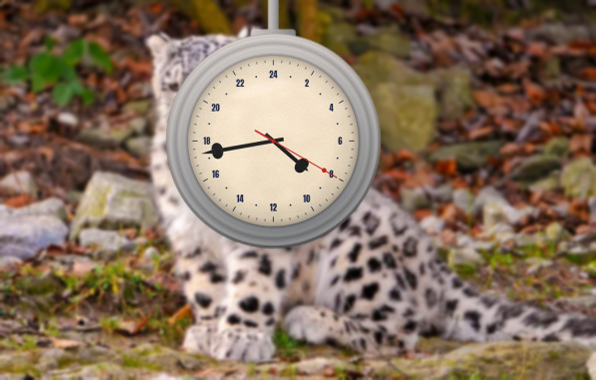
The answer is T08:43:20
